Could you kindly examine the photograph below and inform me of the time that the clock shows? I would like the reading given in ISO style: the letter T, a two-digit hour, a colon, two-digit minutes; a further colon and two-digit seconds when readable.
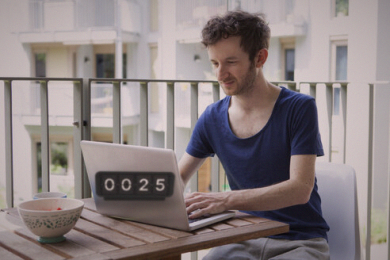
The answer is T00:25
